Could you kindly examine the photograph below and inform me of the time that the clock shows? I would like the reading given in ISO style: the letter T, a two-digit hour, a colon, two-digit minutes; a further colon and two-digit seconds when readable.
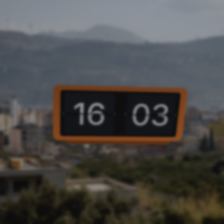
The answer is T16:03
